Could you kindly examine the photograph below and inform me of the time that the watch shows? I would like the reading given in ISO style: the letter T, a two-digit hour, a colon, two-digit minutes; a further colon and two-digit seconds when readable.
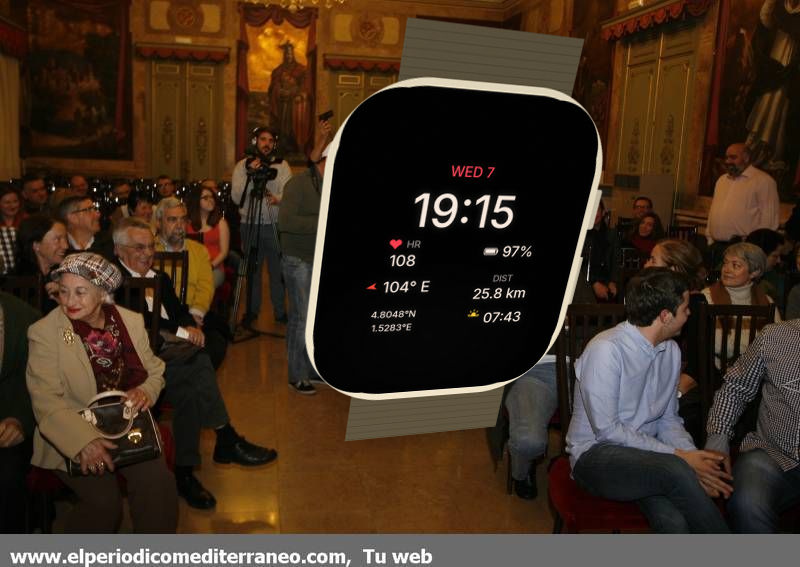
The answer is T19:15
